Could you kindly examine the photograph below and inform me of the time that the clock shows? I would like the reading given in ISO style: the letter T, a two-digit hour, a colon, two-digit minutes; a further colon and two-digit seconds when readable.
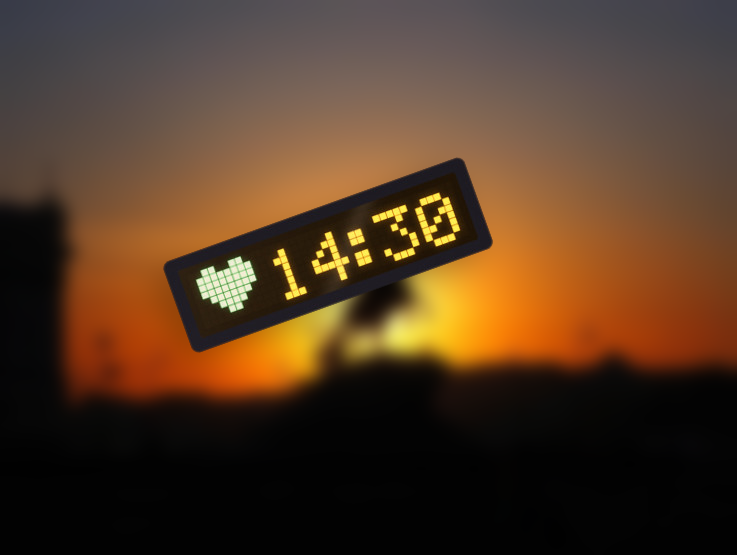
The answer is T14:30
